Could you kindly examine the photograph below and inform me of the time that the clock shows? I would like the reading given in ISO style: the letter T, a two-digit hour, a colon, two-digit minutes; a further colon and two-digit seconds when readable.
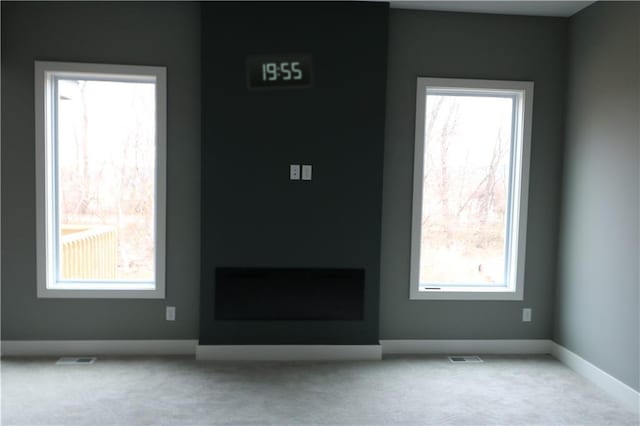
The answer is T19:55
